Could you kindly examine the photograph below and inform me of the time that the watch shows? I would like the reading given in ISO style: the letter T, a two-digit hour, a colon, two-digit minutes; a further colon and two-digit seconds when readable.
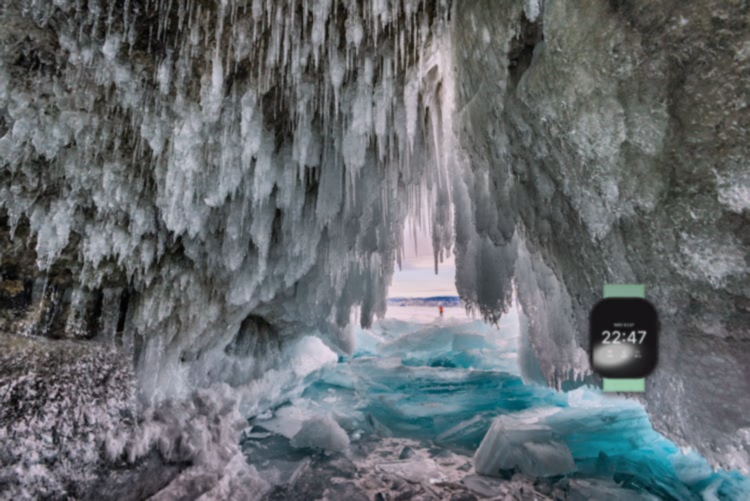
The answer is T22:47
